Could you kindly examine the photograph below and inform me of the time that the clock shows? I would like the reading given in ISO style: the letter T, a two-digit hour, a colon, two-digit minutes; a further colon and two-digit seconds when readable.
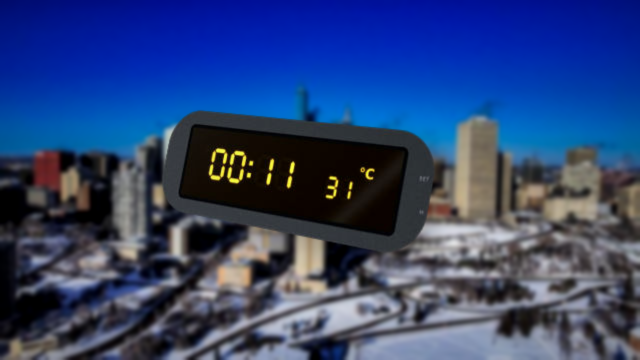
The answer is T00:11
